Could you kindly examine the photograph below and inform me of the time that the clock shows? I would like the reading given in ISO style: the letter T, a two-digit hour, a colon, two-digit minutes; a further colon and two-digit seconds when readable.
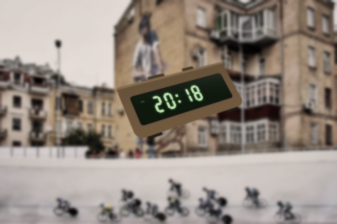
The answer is T20:18
